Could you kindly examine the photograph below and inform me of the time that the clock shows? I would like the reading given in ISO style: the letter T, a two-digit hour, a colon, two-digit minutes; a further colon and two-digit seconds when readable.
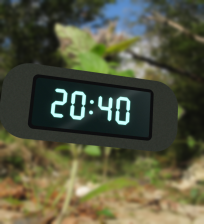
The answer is T20:40
